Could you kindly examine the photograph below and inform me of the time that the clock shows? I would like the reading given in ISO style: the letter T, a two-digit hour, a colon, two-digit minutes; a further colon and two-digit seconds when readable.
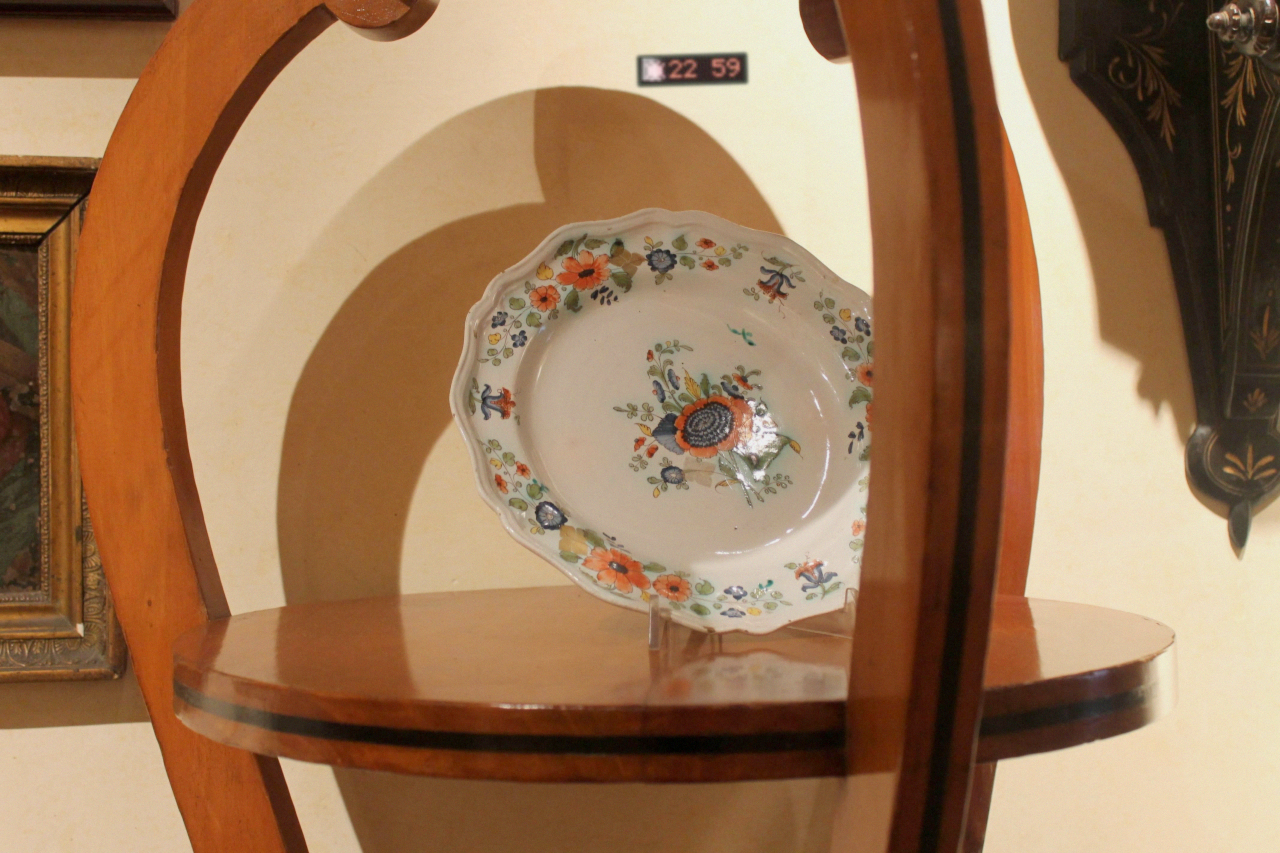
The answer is T22:59
